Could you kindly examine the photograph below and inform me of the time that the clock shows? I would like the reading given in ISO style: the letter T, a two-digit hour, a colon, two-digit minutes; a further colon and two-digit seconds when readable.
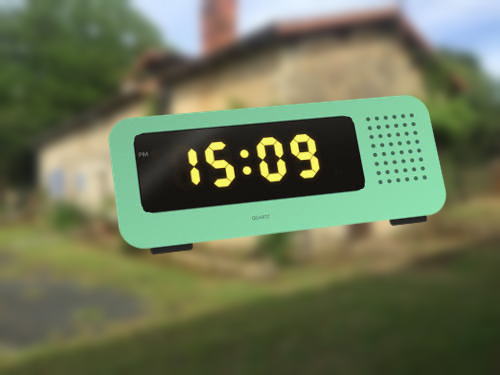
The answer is T15:09
